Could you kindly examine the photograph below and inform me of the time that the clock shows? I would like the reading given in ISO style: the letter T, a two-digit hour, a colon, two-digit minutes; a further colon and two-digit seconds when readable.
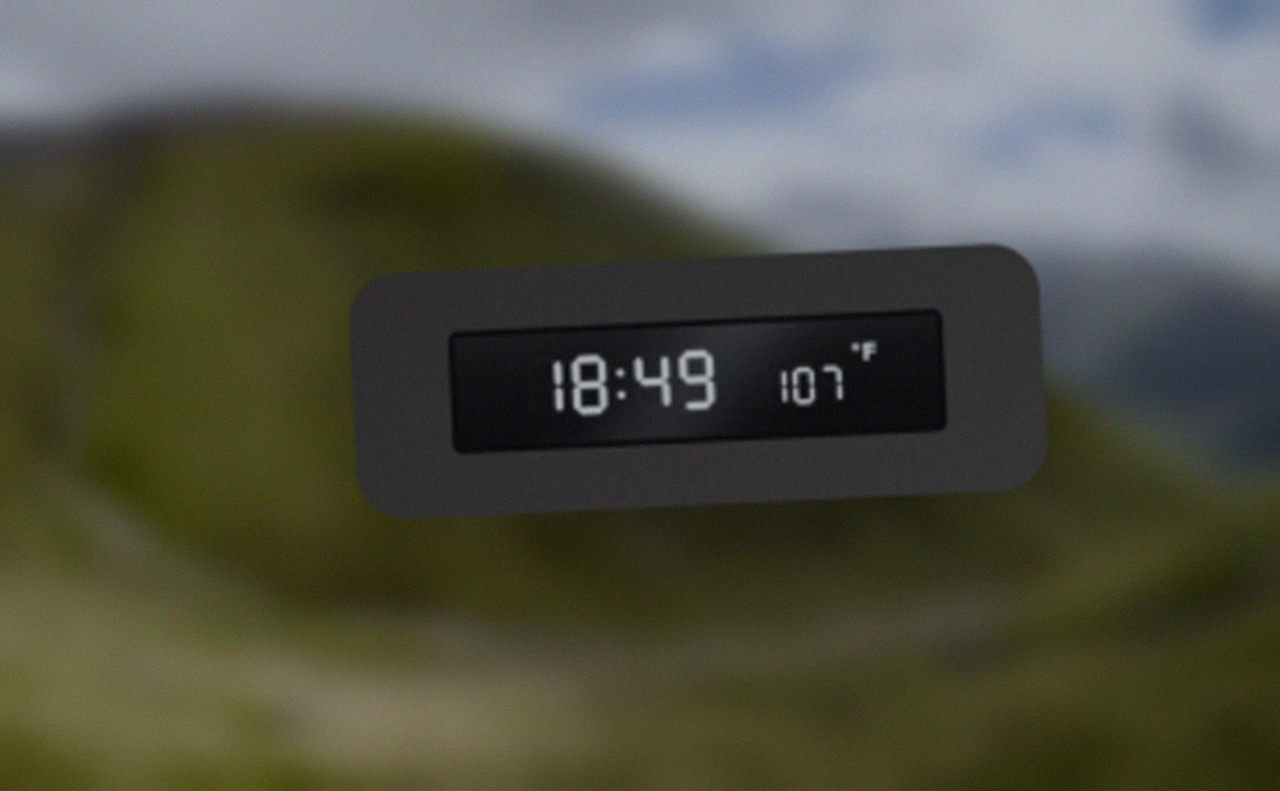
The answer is T18:49
